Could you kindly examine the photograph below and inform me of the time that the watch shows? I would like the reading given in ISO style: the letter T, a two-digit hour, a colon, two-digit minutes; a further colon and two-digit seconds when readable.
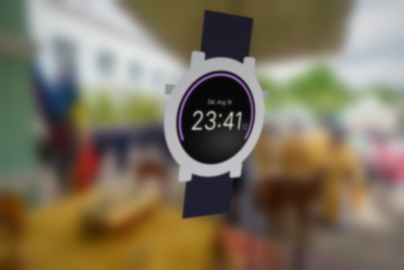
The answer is T23:41
